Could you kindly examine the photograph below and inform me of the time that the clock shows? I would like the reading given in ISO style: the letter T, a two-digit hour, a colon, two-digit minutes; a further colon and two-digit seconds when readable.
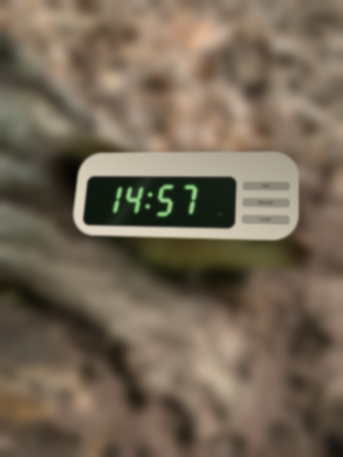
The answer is T14:57
